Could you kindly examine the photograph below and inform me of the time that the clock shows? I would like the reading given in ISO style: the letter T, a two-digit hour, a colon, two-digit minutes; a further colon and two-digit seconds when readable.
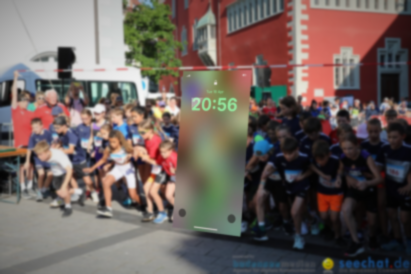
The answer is T20:56
